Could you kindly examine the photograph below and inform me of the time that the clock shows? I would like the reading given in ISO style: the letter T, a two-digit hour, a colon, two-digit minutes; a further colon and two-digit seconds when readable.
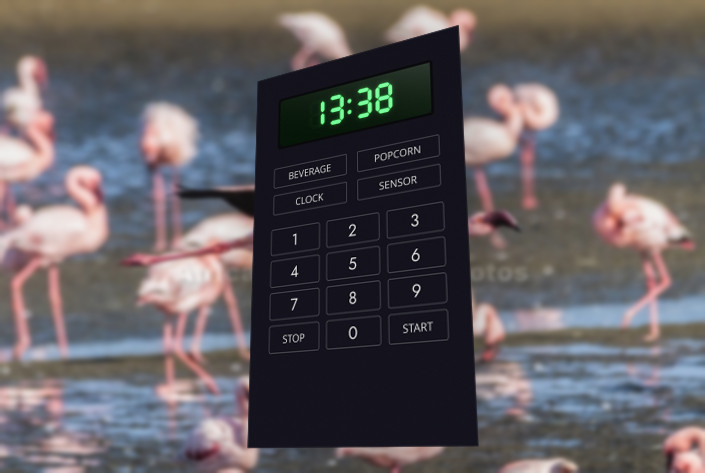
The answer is T13:38
